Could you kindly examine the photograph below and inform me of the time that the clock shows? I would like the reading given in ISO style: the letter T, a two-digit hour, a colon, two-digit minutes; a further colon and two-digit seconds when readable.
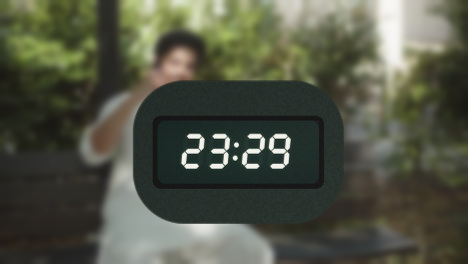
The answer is T23:29
